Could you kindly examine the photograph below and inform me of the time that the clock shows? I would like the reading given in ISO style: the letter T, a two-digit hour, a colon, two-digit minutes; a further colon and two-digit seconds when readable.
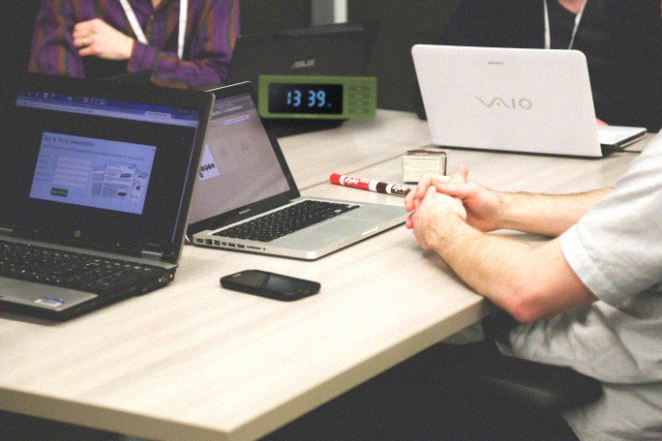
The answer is T13:39
